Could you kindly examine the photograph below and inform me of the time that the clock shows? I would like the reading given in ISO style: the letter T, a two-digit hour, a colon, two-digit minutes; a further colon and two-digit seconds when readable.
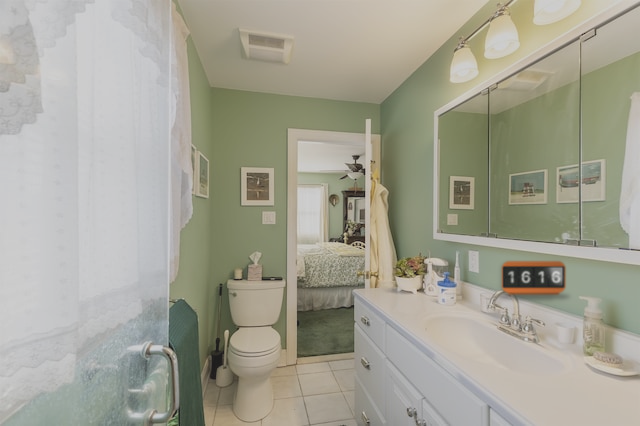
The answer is T16:16
